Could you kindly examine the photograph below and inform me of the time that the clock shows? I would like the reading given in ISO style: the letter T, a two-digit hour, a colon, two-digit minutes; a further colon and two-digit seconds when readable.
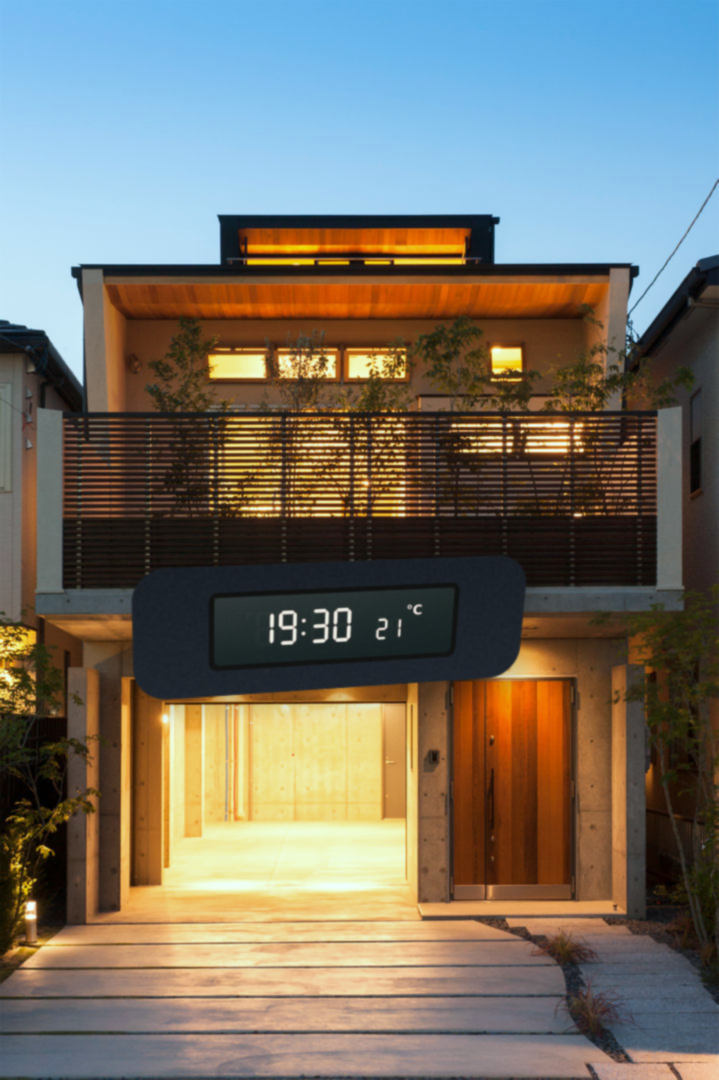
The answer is T19:30
